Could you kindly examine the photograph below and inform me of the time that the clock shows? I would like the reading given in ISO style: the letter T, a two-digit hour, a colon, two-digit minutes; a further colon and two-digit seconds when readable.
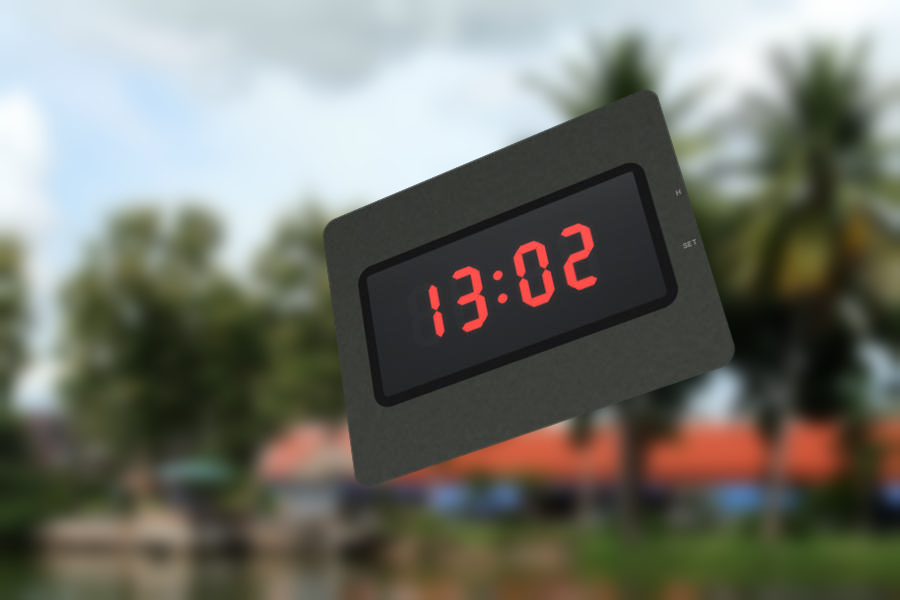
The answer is T13:02
